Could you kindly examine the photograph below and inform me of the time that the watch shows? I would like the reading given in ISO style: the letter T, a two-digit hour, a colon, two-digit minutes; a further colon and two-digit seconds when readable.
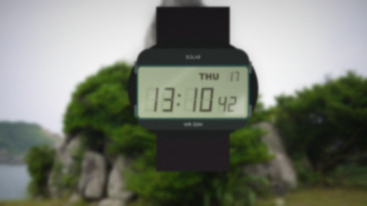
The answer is T13:10:42
